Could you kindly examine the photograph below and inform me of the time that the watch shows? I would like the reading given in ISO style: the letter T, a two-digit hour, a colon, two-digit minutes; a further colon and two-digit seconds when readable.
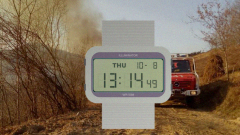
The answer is T13:14:49
